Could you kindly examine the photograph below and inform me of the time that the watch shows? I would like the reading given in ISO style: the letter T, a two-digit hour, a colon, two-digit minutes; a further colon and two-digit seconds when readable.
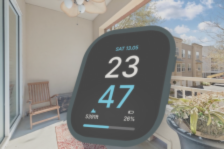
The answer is T23:47
